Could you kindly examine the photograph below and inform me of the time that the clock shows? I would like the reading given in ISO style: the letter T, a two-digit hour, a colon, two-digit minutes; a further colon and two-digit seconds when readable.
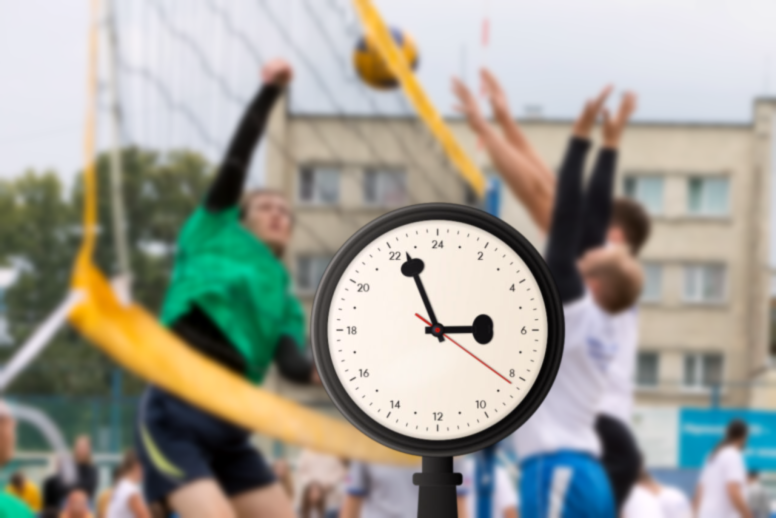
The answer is T05:56:21
